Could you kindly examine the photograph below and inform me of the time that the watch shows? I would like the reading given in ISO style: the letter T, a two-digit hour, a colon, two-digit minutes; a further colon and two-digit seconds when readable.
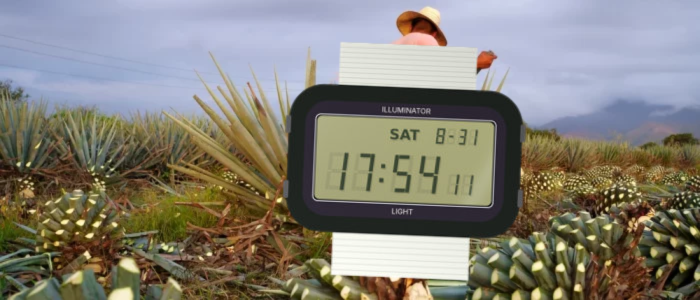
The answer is T17:54:11
